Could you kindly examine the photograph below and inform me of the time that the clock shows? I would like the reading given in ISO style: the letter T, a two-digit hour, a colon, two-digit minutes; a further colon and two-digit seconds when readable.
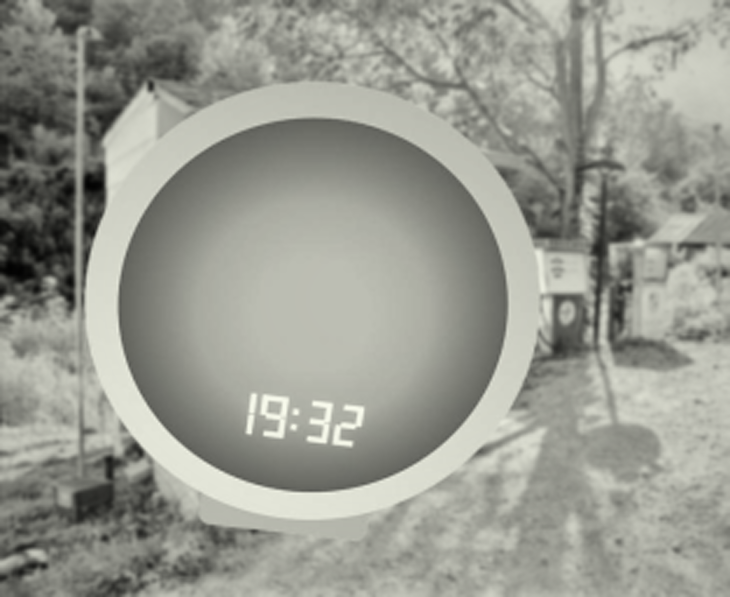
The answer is T19:32
